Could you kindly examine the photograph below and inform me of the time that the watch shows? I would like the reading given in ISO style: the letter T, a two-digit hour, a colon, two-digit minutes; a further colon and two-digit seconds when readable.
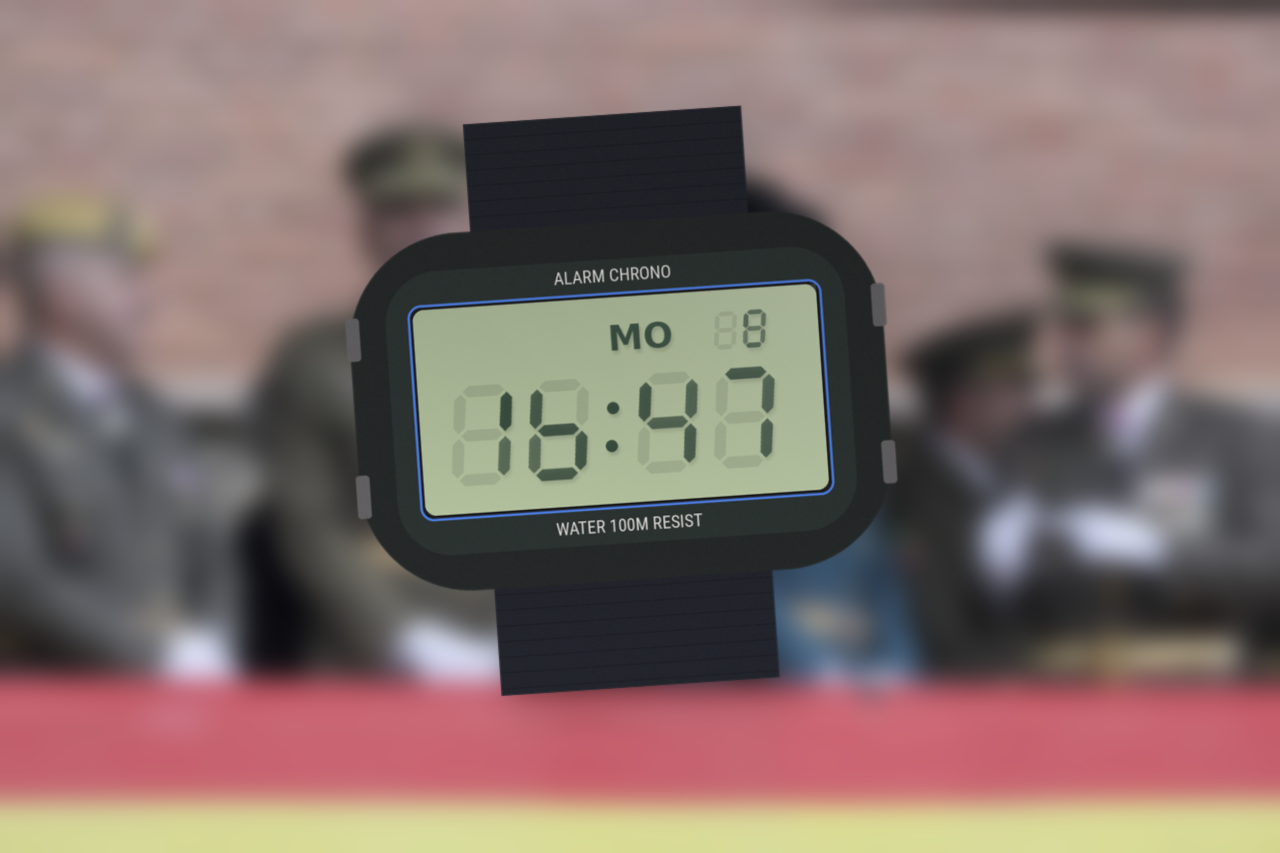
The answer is T16:47
